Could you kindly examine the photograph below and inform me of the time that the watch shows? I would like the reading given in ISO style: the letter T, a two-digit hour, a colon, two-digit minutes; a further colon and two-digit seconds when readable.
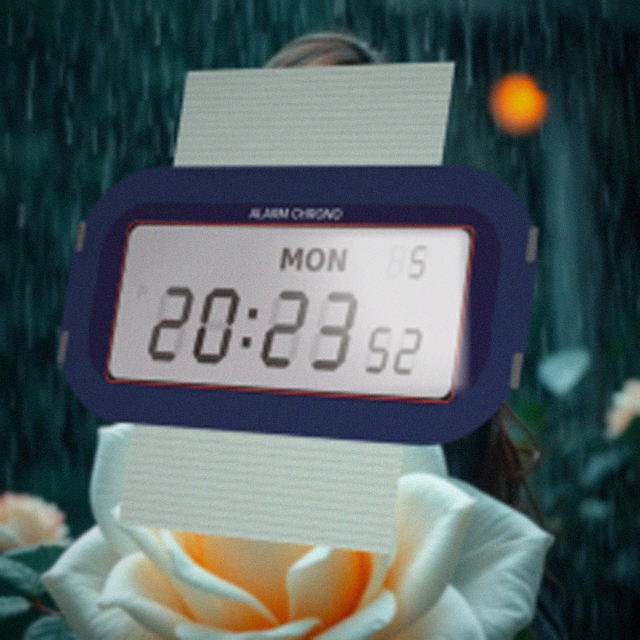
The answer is T20:23:52
